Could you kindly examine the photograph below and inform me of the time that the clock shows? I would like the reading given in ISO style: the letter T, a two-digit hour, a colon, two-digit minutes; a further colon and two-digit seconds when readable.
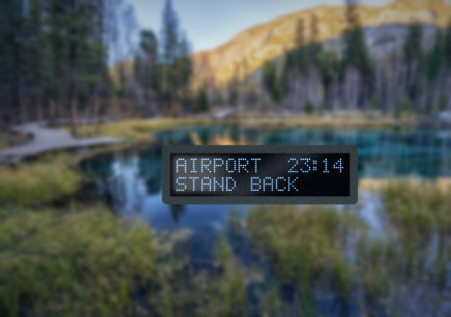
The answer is T23:14
